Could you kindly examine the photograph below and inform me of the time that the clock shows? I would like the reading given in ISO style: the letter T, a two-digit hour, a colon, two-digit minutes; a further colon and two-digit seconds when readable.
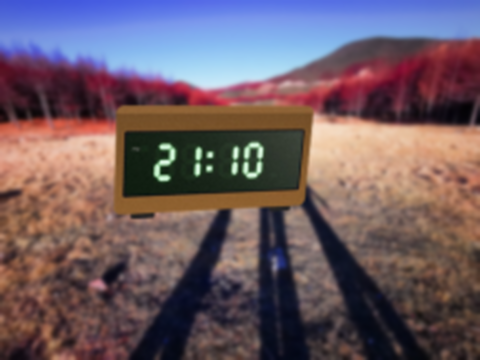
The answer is T21:10
